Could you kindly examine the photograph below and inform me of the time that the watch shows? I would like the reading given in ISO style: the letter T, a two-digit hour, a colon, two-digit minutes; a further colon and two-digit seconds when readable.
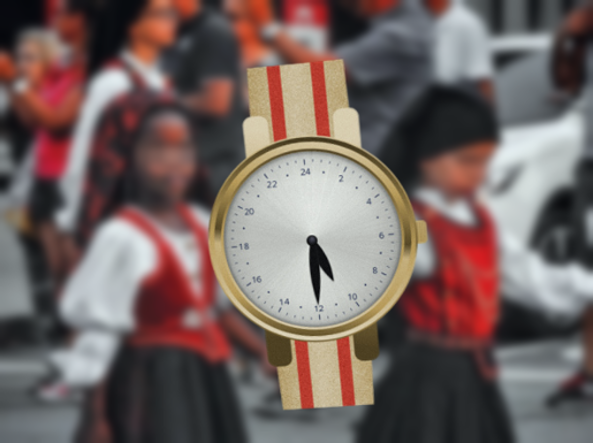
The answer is T10:30
